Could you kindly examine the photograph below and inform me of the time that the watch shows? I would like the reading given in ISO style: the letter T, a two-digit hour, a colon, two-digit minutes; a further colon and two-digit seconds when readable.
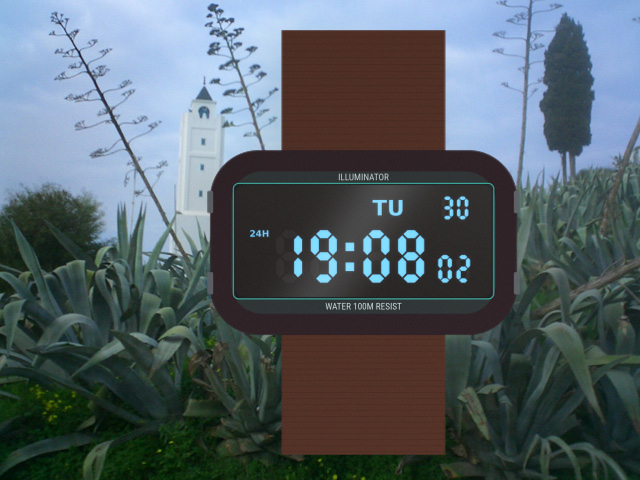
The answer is T19:08:02
